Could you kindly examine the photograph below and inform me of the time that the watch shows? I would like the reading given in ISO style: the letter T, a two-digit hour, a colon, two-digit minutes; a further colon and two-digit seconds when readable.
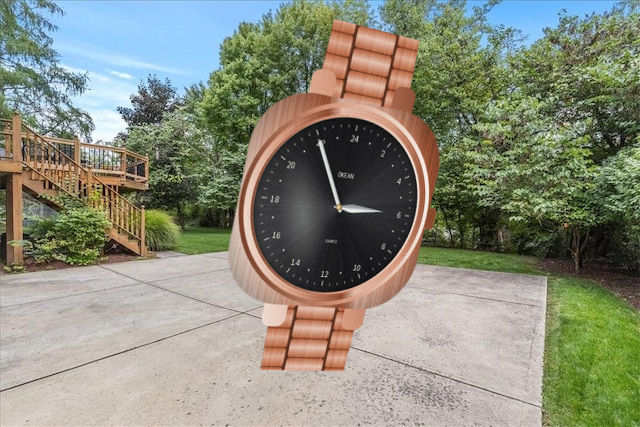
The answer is T05:55
